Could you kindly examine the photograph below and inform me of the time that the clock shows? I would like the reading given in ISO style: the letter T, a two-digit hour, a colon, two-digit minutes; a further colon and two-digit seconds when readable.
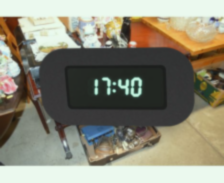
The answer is T17:40
